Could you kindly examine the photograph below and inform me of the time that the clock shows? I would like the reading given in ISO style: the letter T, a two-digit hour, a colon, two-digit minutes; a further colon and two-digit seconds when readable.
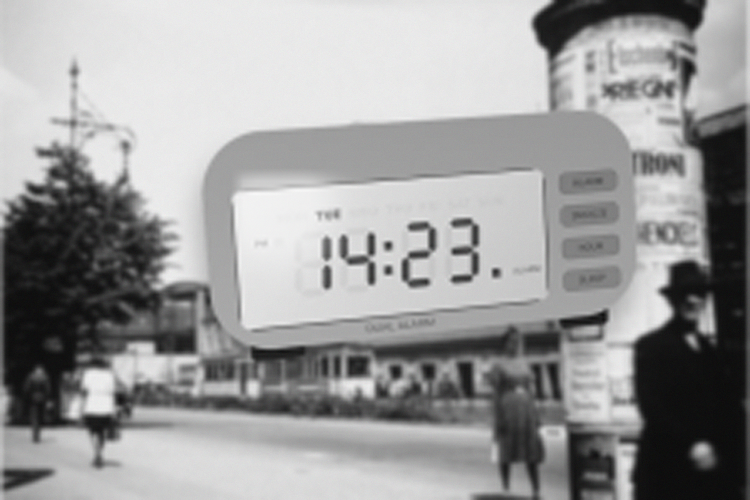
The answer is T14:23
